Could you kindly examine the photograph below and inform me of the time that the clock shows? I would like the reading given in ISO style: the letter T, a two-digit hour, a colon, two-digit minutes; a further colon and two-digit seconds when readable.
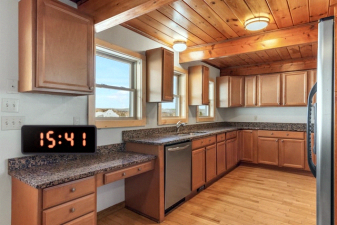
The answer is T15:41
